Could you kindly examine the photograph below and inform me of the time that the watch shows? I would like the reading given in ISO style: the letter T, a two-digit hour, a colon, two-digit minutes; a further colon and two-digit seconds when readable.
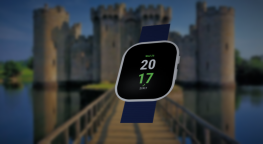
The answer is T20:17
